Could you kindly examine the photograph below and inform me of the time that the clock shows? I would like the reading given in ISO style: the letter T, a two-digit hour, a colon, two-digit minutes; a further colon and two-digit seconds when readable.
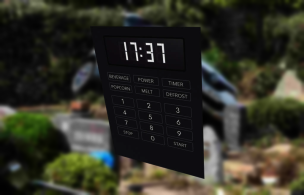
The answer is T17:37
